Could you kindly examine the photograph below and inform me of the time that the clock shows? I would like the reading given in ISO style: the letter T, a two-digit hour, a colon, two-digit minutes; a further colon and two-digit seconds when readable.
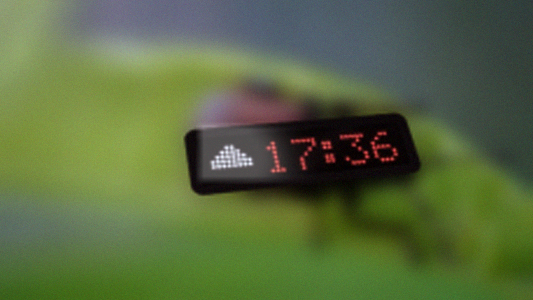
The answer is T17:36
